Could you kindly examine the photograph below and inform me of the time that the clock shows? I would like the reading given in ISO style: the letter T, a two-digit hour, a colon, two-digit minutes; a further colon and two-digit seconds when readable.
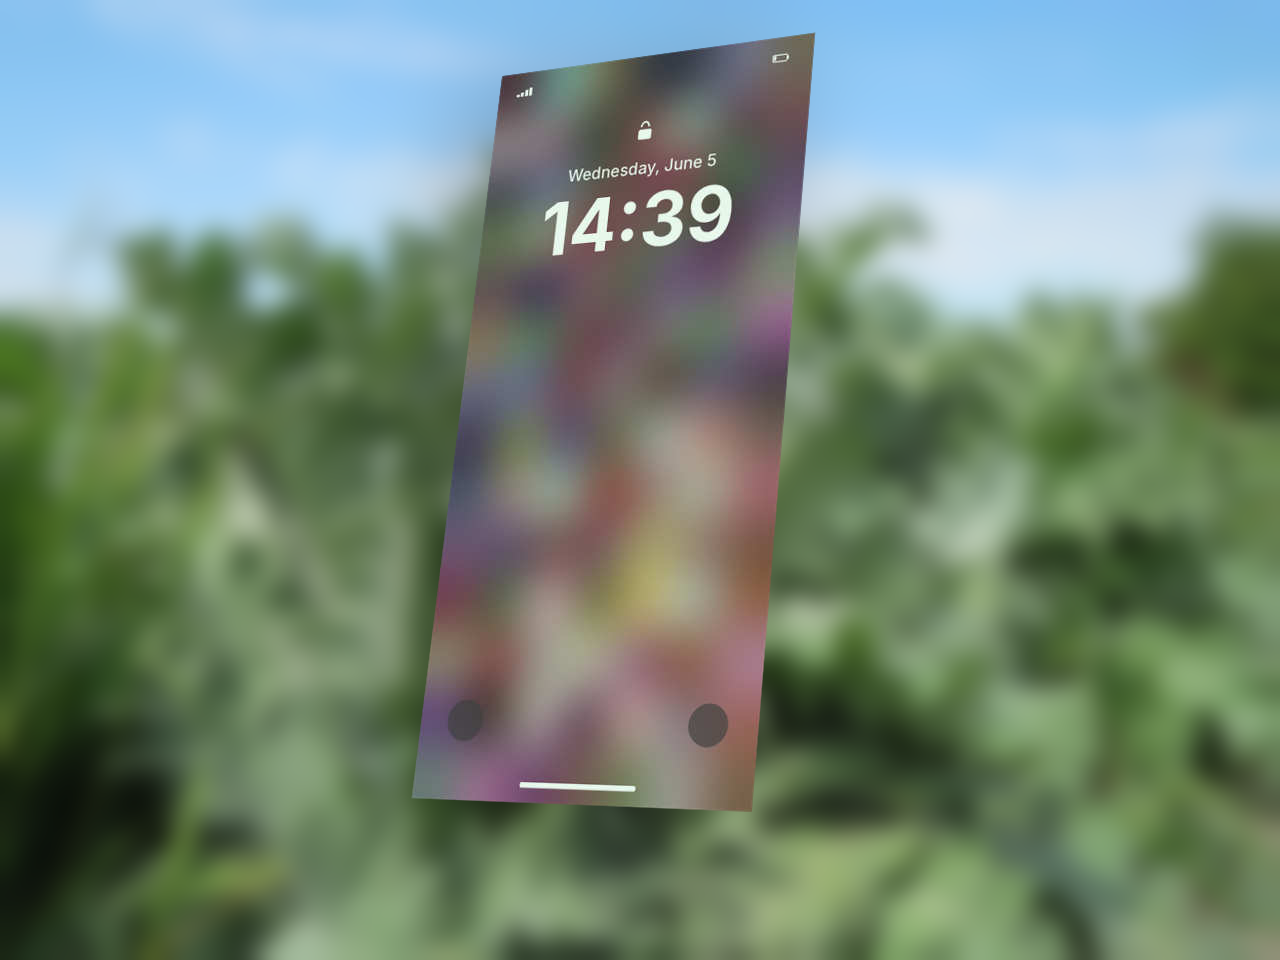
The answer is T14:39
